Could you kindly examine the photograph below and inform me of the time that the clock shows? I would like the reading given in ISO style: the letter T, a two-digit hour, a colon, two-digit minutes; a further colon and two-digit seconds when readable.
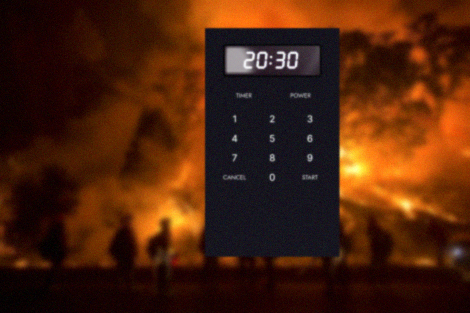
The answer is T20:30
